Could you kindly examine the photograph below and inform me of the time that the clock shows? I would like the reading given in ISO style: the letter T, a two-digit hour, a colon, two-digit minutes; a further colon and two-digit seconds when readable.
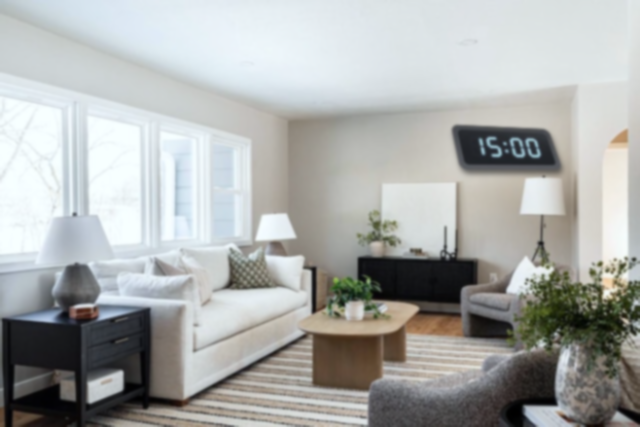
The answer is T15:00
